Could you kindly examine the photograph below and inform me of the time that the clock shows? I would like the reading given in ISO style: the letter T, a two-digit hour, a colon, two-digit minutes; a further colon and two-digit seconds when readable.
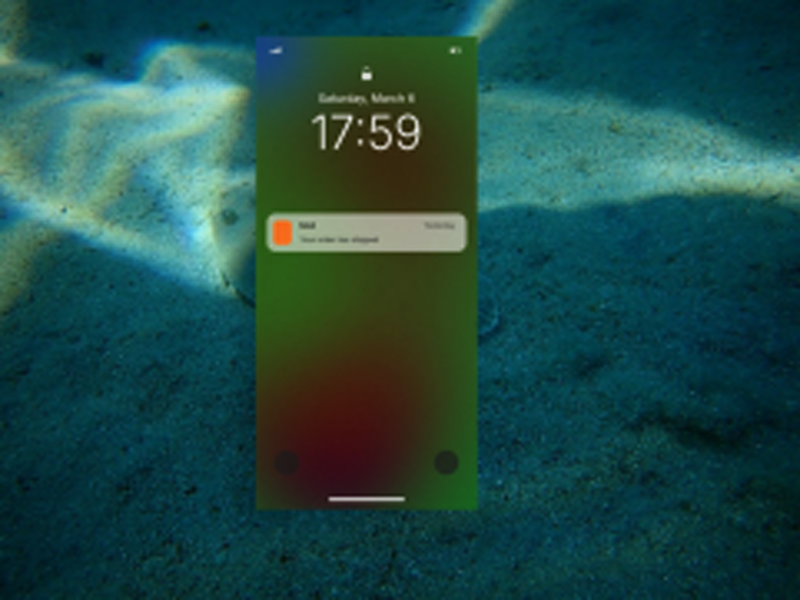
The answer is T17:59
